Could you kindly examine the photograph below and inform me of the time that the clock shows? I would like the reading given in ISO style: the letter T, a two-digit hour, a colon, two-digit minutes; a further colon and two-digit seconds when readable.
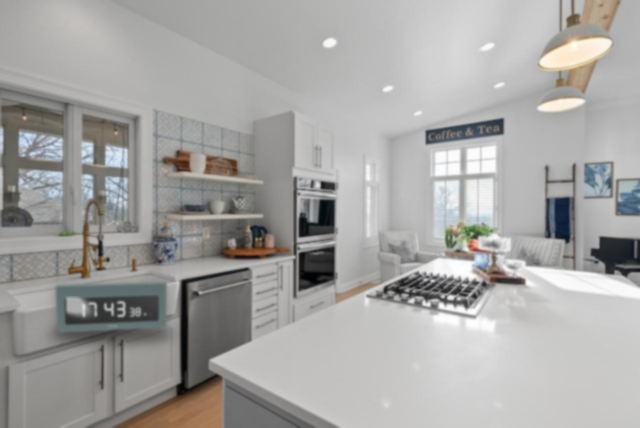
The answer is T17:43
